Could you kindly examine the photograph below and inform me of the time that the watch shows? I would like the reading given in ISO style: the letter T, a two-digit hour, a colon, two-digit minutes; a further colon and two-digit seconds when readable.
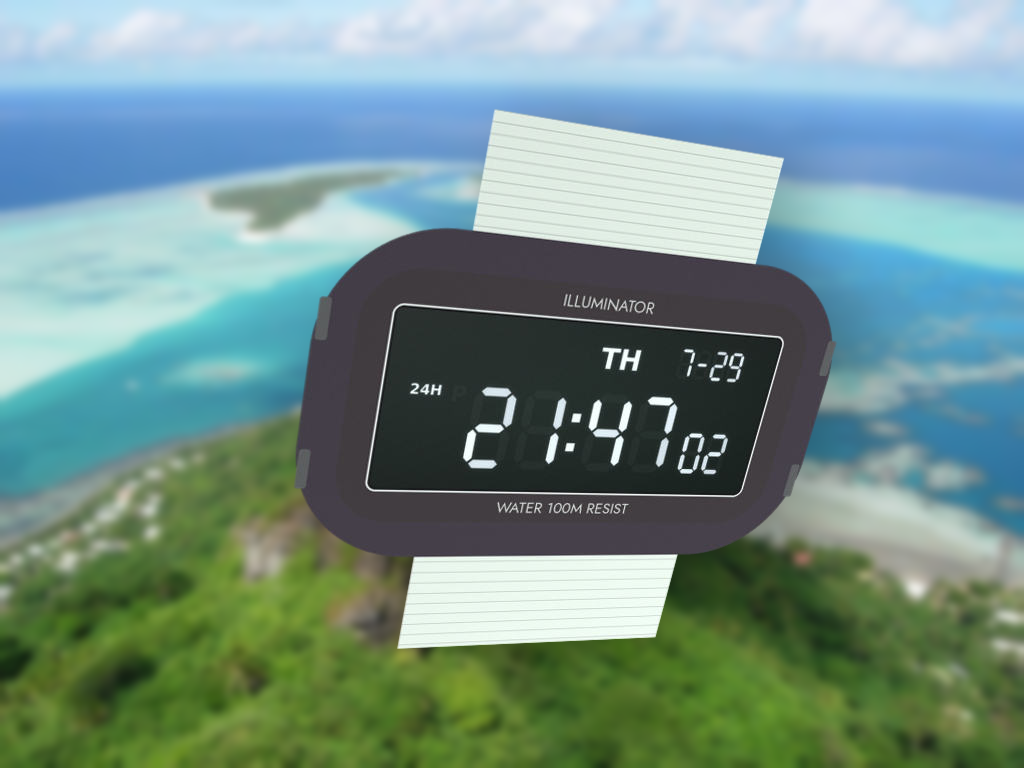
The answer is T21:47:02
